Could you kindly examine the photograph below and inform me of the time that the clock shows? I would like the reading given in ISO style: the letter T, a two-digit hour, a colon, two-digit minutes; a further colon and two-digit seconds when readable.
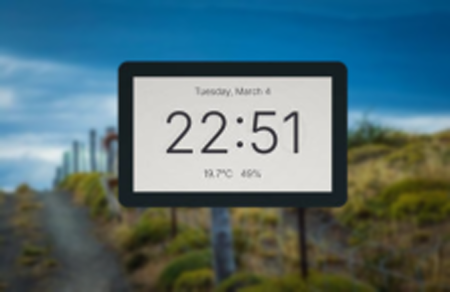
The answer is T22:51
